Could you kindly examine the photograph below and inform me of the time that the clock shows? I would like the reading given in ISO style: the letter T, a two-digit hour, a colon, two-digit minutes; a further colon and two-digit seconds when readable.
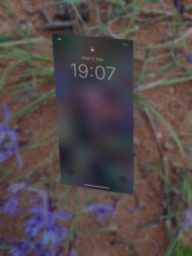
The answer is T19:07
